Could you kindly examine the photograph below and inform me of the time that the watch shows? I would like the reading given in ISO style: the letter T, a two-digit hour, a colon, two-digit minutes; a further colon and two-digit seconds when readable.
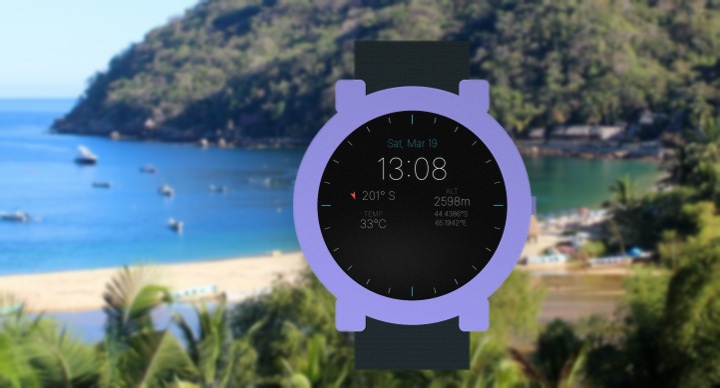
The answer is T13:08
